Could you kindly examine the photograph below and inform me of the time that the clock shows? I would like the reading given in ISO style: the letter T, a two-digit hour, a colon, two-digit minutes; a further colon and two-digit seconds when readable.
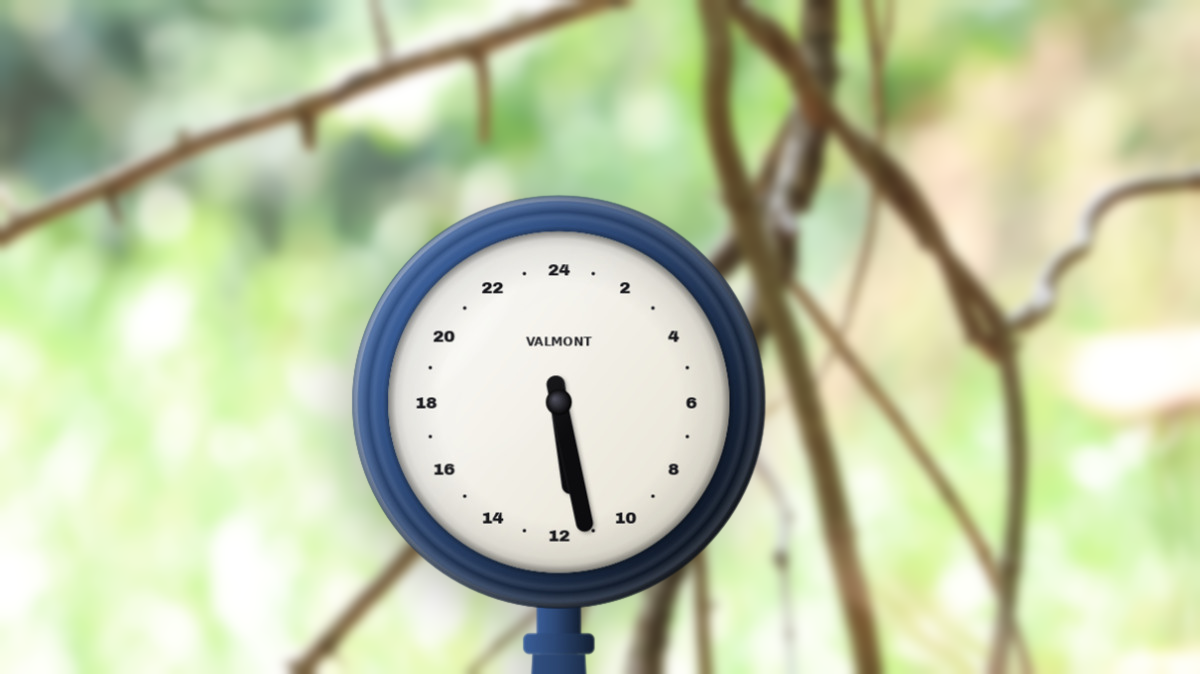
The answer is T11:28
